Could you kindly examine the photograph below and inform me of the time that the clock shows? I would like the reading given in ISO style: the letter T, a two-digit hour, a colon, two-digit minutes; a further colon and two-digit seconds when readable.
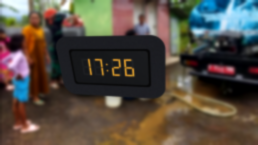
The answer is T17:26
